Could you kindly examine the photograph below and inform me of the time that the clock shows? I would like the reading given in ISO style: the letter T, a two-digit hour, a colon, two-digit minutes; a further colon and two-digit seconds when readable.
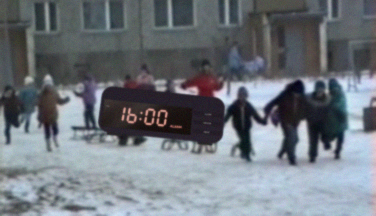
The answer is T16:00
